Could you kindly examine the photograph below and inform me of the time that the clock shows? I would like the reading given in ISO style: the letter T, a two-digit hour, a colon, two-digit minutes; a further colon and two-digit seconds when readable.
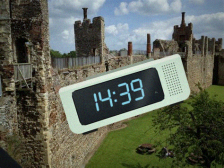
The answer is T14:39
